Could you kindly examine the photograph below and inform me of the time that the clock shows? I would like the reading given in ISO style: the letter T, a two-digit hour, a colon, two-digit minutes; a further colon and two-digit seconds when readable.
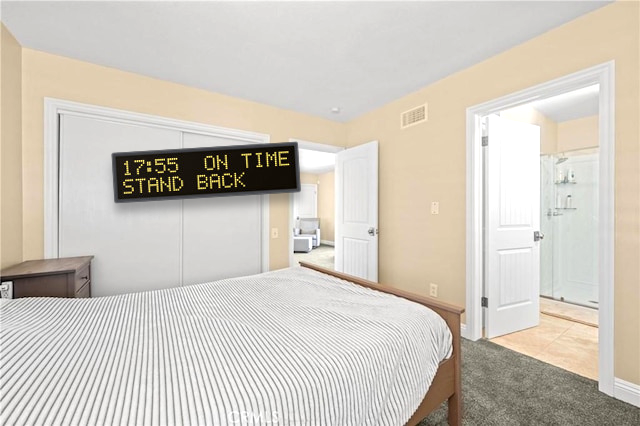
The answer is T17:55
